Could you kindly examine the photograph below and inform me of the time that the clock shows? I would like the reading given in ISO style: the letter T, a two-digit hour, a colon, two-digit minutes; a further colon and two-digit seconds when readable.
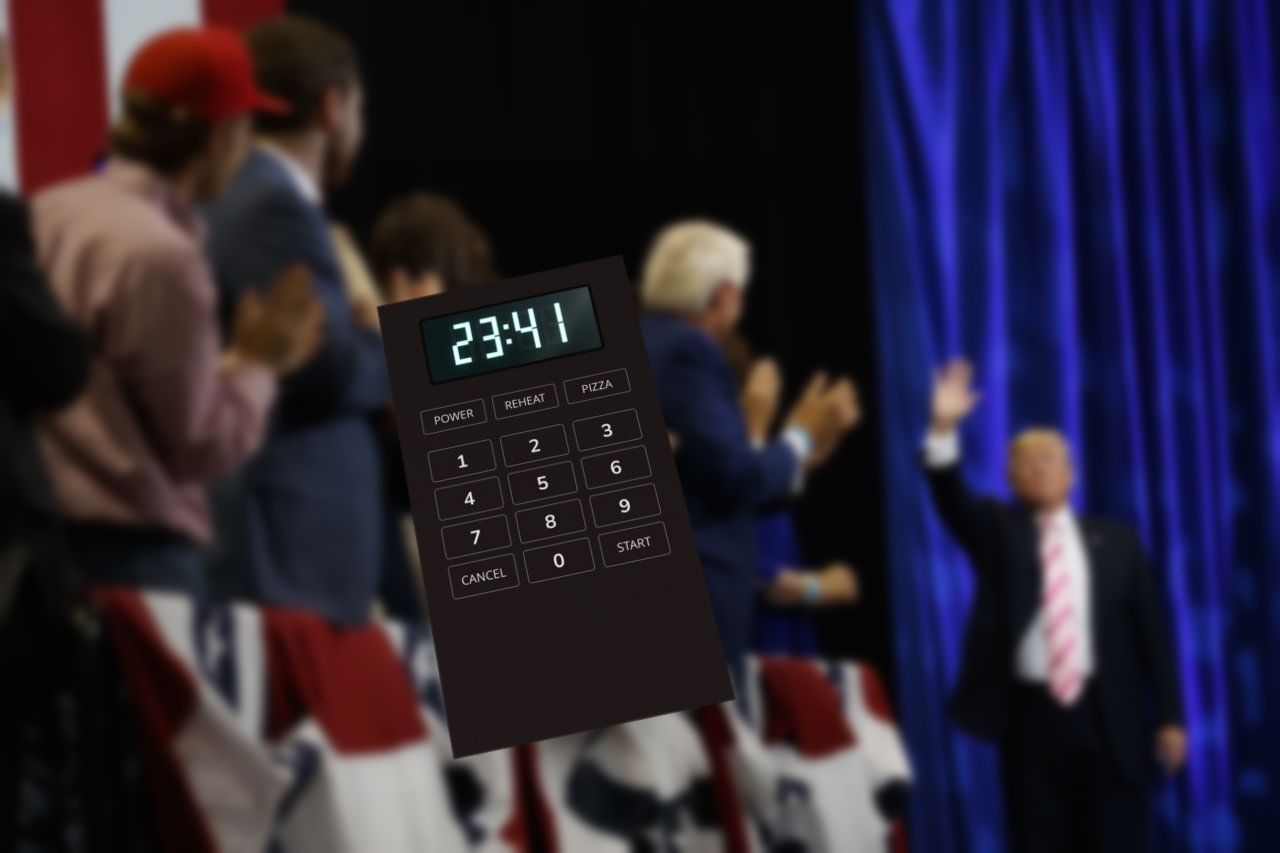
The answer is T23:41
